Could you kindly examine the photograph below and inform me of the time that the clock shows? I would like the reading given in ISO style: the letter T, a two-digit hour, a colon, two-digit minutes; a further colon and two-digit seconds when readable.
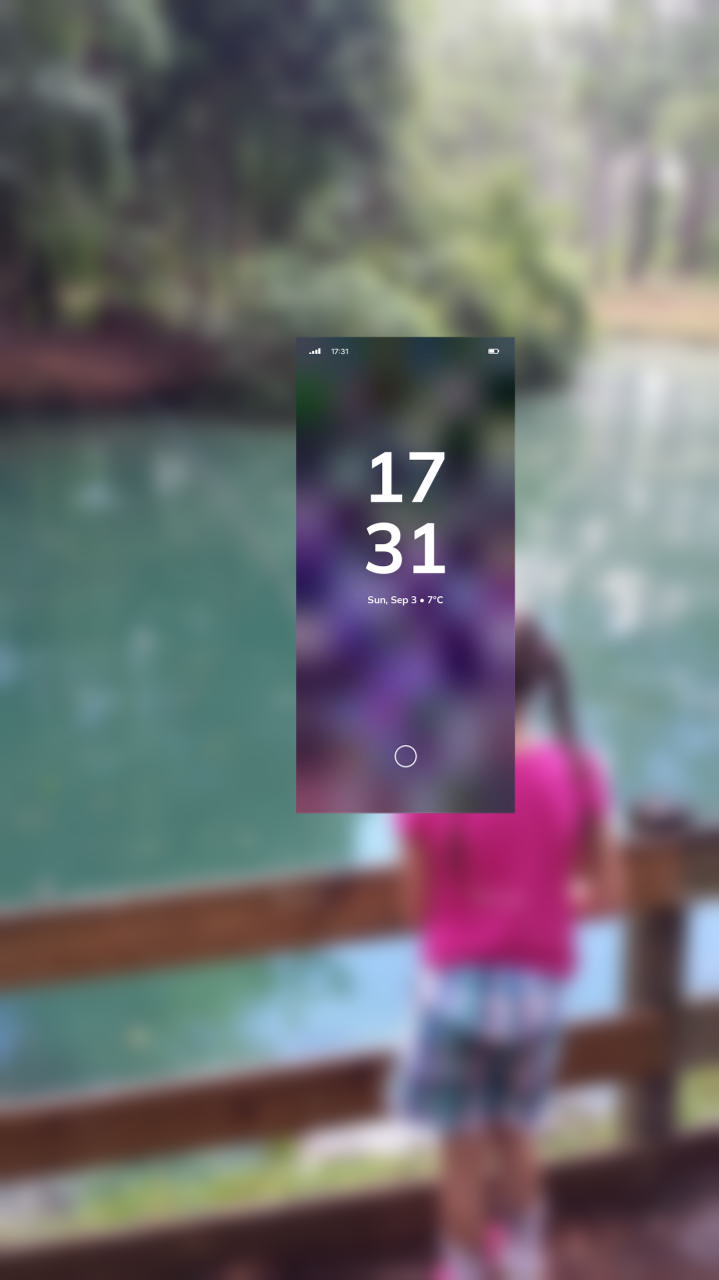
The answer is T17:31
